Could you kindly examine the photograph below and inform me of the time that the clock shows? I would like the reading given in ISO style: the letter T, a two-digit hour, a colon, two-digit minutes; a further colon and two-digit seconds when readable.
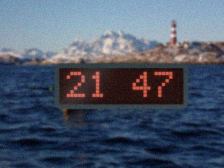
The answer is T21:47
